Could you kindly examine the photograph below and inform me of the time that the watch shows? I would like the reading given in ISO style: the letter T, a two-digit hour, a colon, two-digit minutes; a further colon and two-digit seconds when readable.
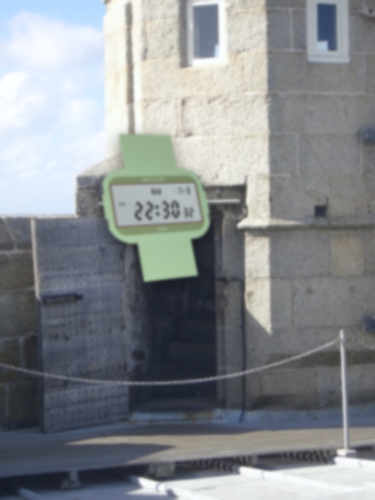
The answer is T22:30
